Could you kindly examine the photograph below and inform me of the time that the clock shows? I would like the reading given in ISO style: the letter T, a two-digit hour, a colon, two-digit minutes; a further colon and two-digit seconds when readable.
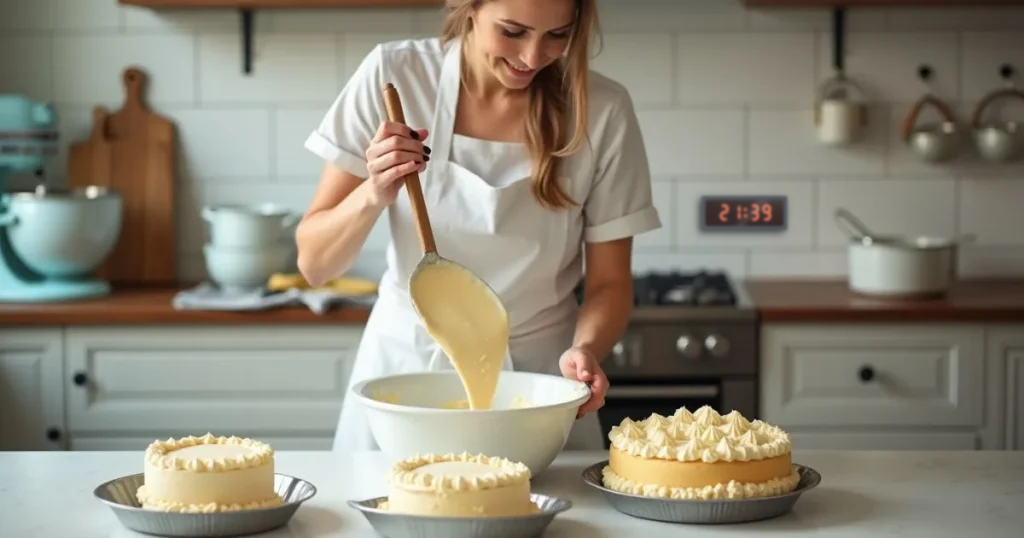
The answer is T21:39
